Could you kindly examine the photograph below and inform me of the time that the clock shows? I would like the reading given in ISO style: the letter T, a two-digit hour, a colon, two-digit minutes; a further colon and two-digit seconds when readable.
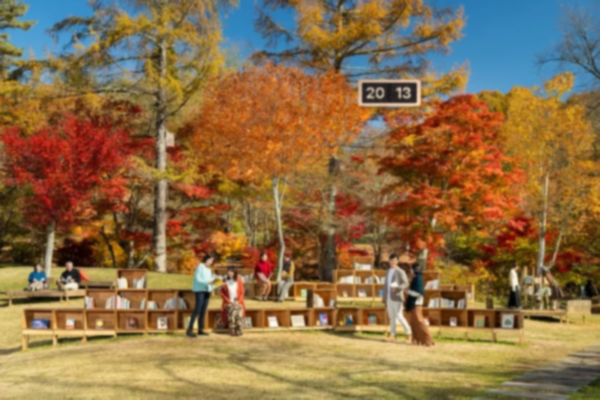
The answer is T20:13
